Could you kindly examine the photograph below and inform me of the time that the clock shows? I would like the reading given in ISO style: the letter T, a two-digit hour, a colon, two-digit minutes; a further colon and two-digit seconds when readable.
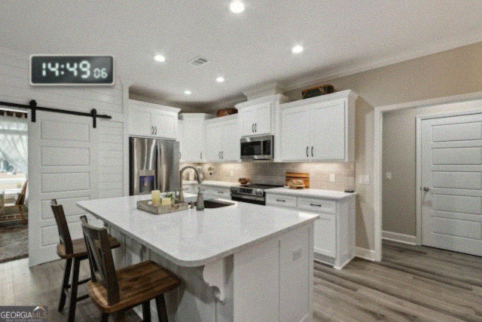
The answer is T14:49
